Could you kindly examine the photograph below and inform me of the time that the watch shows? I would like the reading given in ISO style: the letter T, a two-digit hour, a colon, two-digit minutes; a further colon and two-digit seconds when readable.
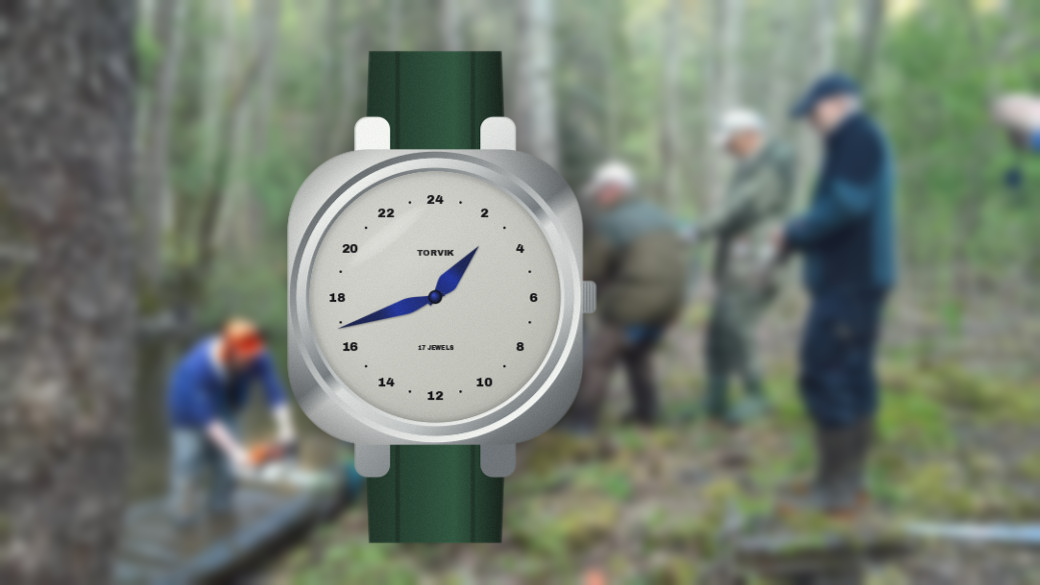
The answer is T02:42
